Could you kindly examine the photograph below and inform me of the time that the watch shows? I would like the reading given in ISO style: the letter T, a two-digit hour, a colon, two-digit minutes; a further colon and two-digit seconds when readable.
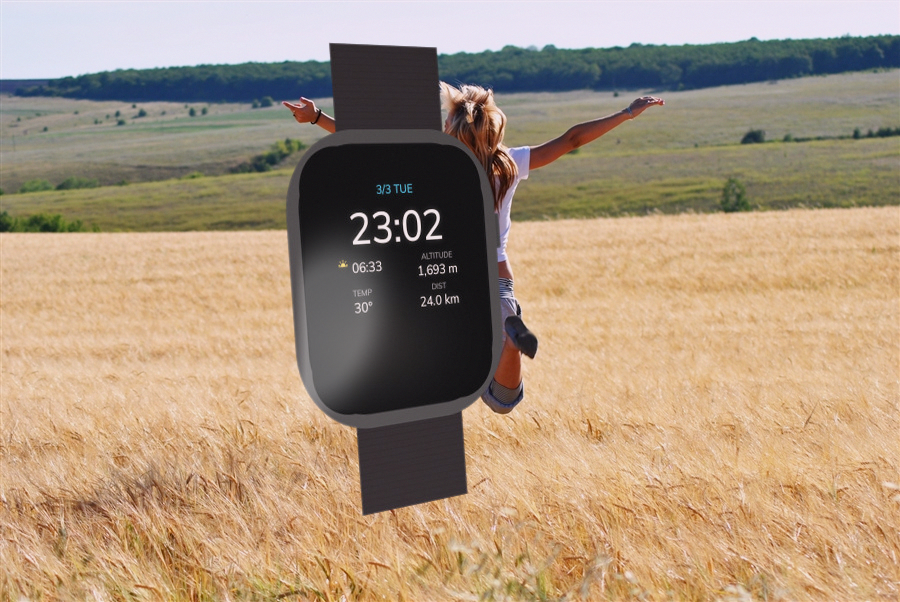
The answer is T23:02
